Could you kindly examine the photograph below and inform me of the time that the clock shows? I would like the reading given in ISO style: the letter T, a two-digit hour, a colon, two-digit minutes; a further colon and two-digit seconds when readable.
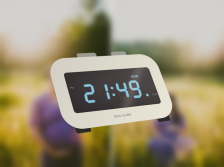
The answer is T21:49
